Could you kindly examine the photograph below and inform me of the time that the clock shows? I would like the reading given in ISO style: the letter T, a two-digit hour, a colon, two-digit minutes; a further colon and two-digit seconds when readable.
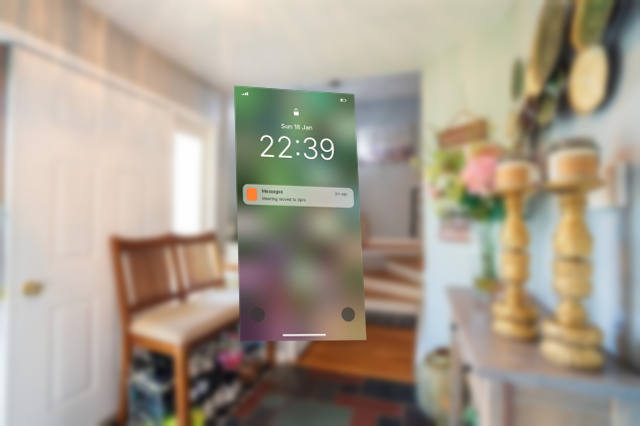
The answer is T22:39
